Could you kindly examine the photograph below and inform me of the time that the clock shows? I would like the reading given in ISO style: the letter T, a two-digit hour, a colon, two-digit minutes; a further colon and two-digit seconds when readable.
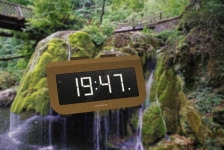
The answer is T19:47
